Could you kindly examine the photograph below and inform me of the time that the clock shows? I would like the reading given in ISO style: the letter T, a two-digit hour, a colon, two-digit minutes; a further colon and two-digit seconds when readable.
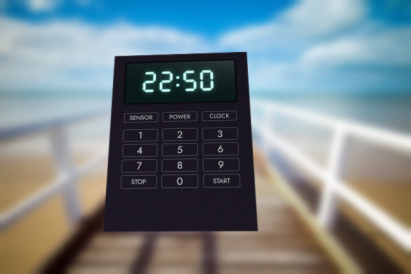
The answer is T22:50
